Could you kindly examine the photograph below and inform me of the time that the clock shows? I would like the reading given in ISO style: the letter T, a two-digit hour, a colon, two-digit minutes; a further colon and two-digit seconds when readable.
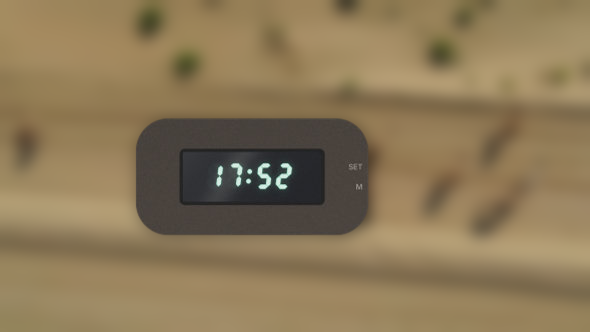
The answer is T17:52
